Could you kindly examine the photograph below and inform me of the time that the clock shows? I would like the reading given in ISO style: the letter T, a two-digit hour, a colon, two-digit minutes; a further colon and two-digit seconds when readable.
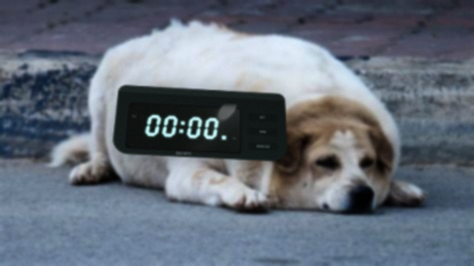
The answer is T00:00
